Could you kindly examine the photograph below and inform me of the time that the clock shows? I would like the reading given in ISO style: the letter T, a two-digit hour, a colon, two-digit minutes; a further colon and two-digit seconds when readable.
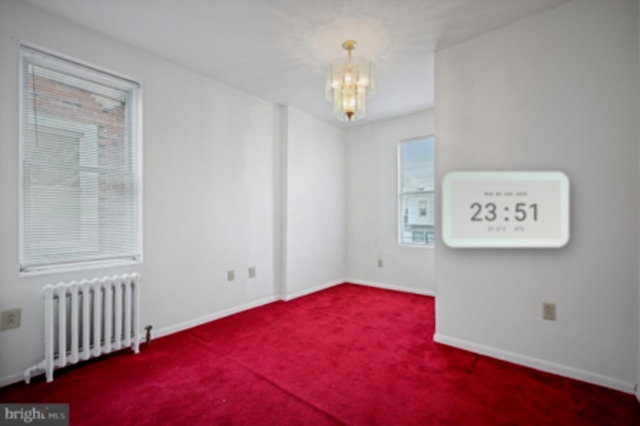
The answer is T23:51
